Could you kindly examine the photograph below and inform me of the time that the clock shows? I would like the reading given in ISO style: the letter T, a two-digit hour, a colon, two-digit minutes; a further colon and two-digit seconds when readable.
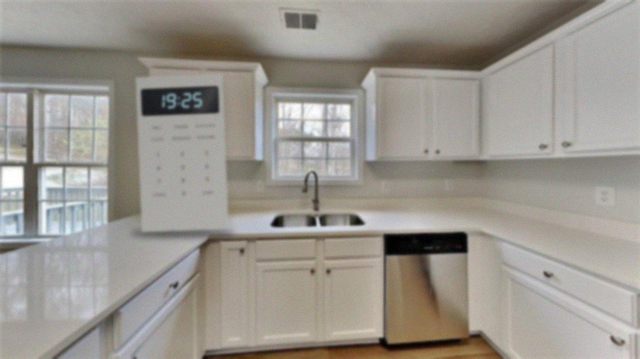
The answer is T19:25
